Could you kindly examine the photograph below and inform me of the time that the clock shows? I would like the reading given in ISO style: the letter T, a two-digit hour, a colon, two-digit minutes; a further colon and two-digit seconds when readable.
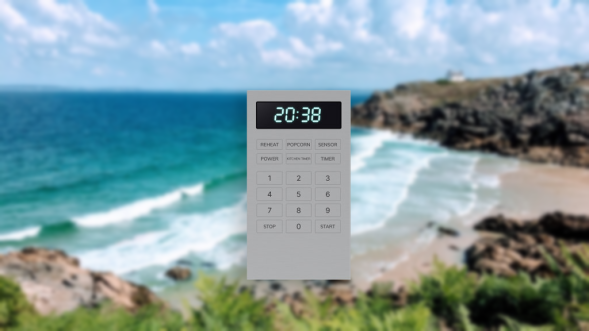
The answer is T20:38
